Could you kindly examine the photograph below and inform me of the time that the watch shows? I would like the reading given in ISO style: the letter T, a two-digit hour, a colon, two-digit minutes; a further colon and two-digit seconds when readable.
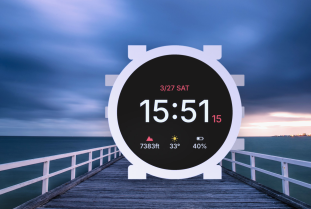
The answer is T15:51:15
